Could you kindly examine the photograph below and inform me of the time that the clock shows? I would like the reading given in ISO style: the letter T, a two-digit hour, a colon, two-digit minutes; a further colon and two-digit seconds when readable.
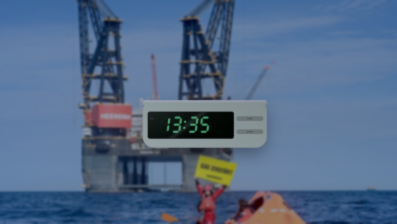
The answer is T13:35
